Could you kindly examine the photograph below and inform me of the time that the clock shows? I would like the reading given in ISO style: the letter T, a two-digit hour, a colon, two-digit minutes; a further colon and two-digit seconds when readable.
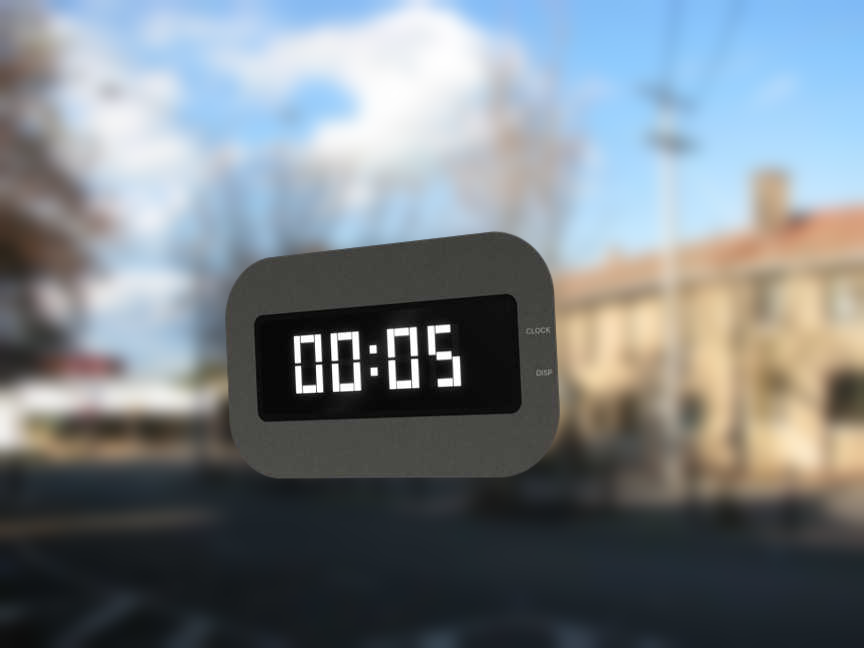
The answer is T00:05
